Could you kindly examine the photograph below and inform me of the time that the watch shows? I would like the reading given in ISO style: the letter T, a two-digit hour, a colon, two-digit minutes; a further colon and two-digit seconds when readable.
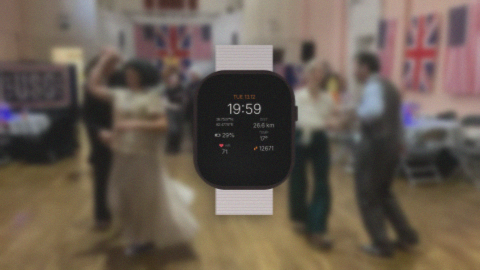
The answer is T19:59
